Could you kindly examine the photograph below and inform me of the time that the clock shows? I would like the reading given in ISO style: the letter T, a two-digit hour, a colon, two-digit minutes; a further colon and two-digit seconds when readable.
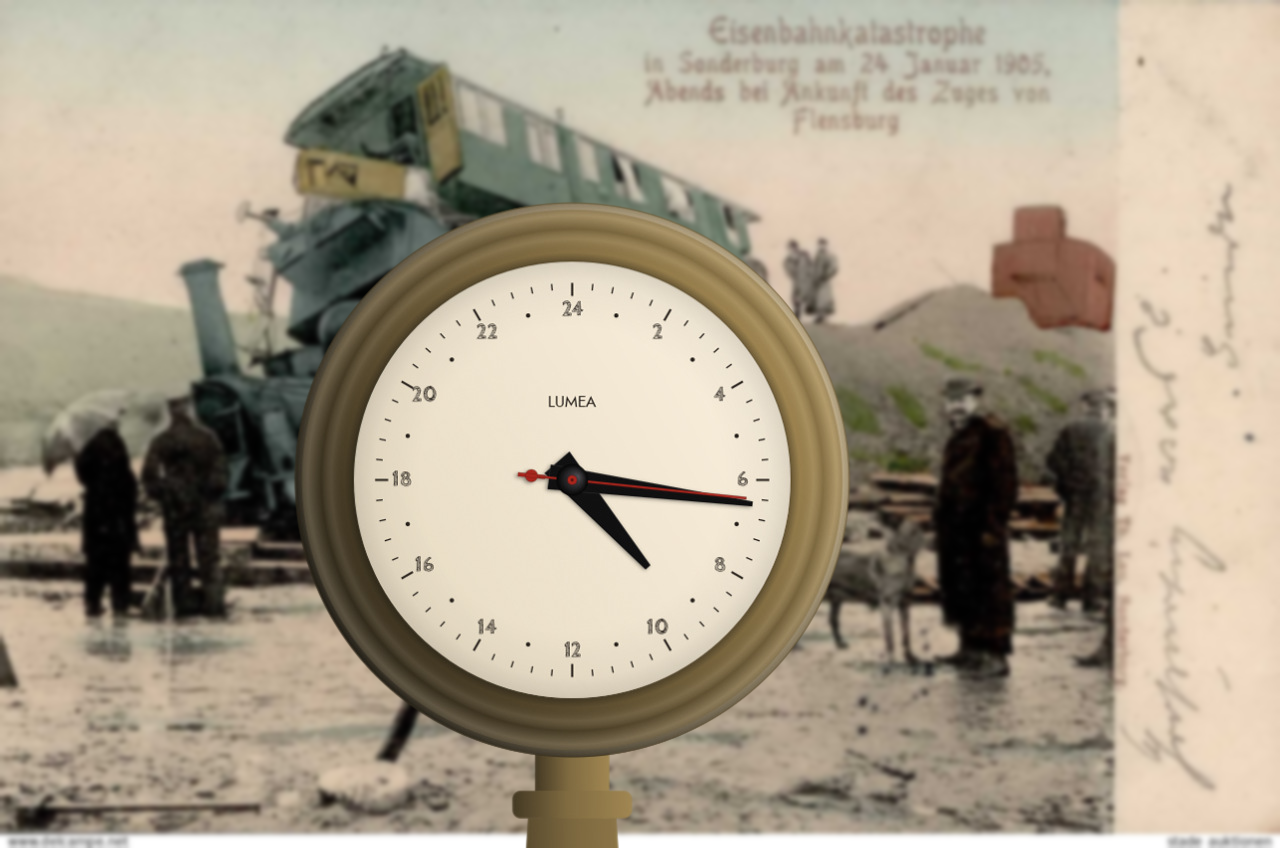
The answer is T09:16:16
